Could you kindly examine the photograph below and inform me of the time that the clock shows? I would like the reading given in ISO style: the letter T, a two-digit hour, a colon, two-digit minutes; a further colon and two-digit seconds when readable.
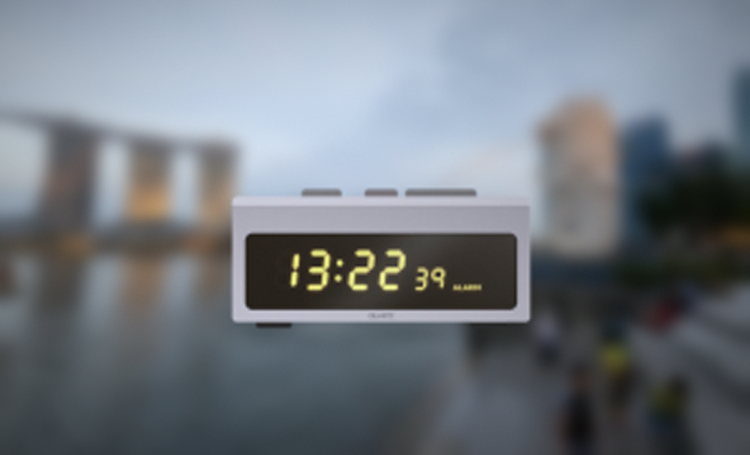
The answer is T13:22:39
